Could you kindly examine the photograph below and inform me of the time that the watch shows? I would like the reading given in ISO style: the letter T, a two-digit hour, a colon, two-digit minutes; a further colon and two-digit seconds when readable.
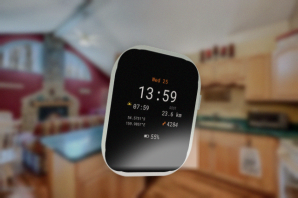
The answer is T13:59
